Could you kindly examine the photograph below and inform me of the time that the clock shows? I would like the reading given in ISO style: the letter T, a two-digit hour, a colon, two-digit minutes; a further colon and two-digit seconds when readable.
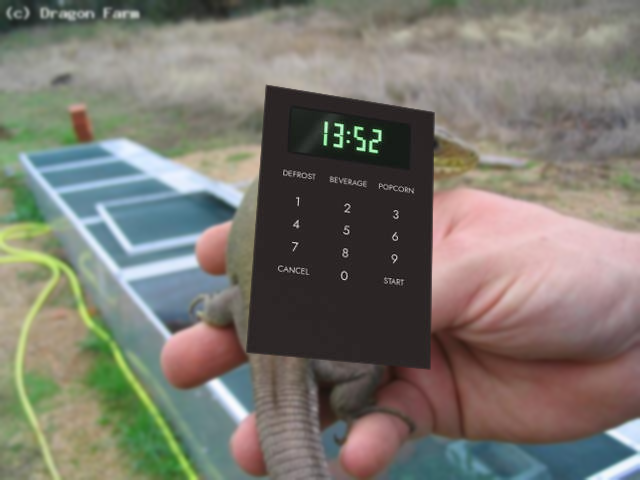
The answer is T13:52
